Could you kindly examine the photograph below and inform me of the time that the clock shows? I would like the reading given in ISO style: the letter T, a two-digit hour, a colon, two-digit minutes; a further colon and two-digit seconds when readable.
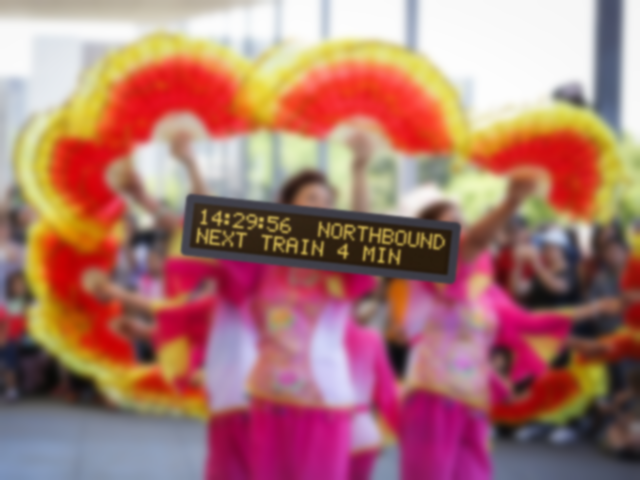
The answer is T14:29:56
